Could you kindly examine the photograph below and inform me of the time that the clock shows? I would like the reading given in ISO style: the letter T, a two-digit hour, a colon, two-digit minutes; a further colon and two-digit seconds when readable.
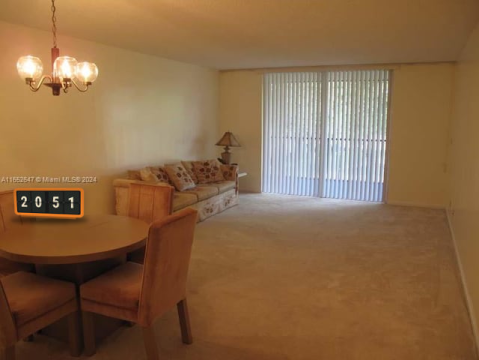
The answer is T20:51
